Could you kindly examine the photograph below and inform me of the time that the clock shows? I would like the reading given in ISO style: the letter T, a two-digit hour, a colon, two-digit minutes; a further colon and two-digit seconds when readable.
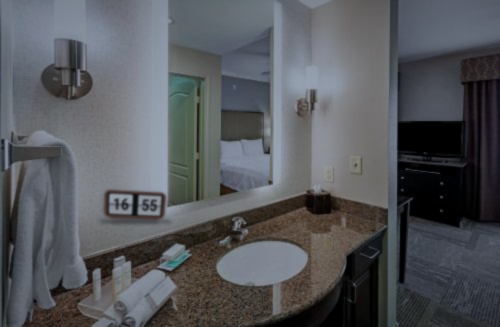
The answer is T16:55
